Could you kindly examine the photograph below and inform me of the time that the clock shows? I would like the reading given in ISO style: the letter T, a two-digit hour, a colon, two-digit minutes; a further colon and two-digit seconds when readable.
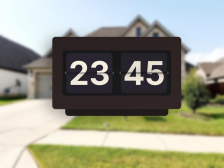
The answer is T23:45
